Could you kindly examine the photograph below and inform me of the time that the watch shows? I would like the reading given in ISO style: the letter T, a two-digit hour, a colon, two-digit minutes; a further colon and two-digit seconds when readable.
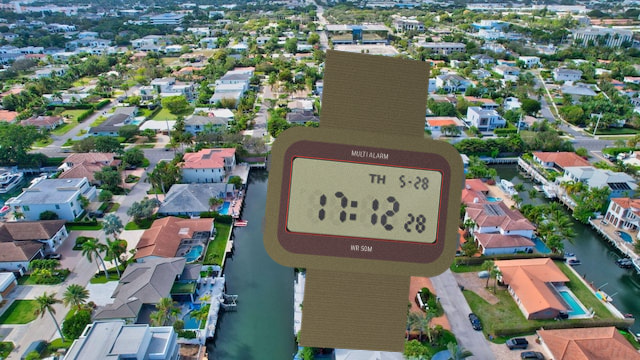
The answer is T17:12:28
